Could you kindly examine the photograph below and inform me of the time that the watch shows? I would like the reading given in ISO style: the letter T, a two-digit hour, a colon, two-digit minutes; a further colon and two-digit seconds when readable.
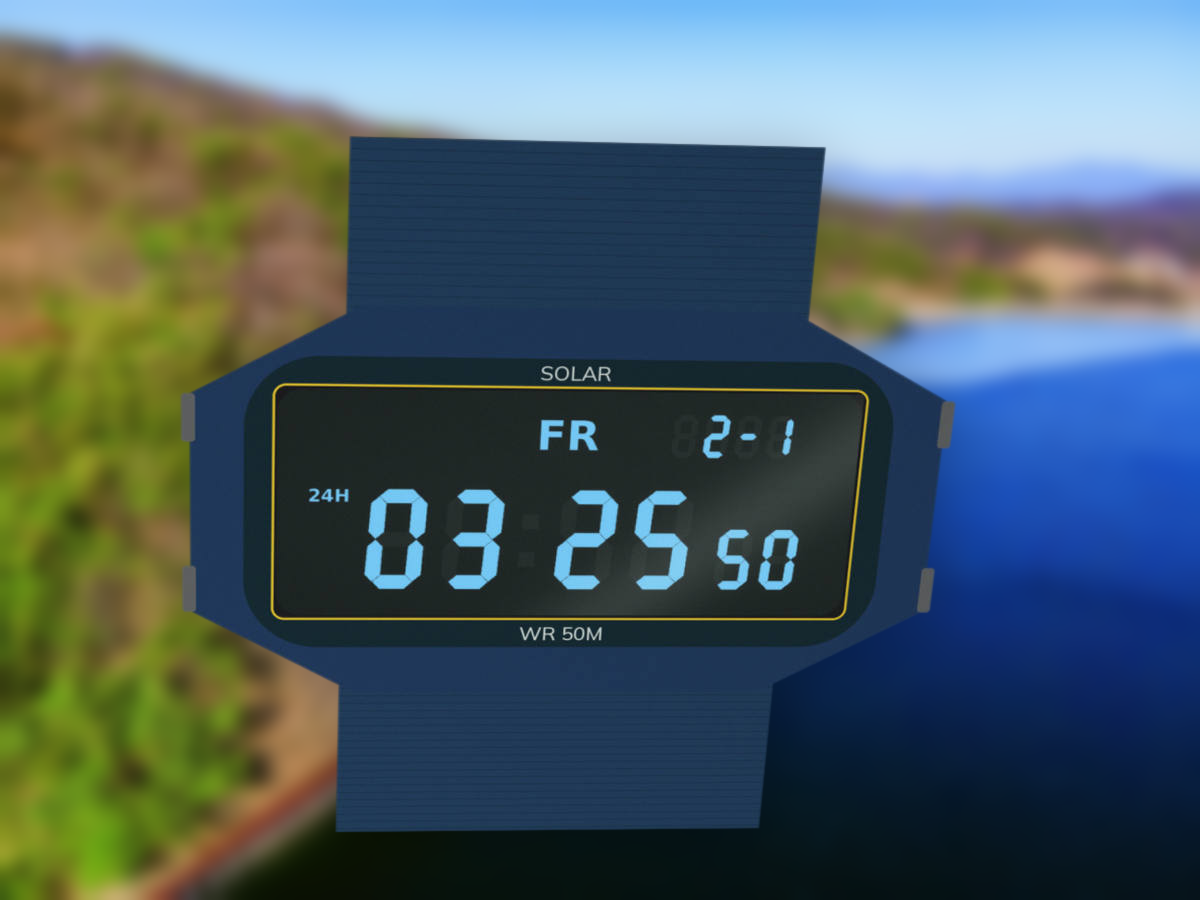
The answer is T03:25:50
